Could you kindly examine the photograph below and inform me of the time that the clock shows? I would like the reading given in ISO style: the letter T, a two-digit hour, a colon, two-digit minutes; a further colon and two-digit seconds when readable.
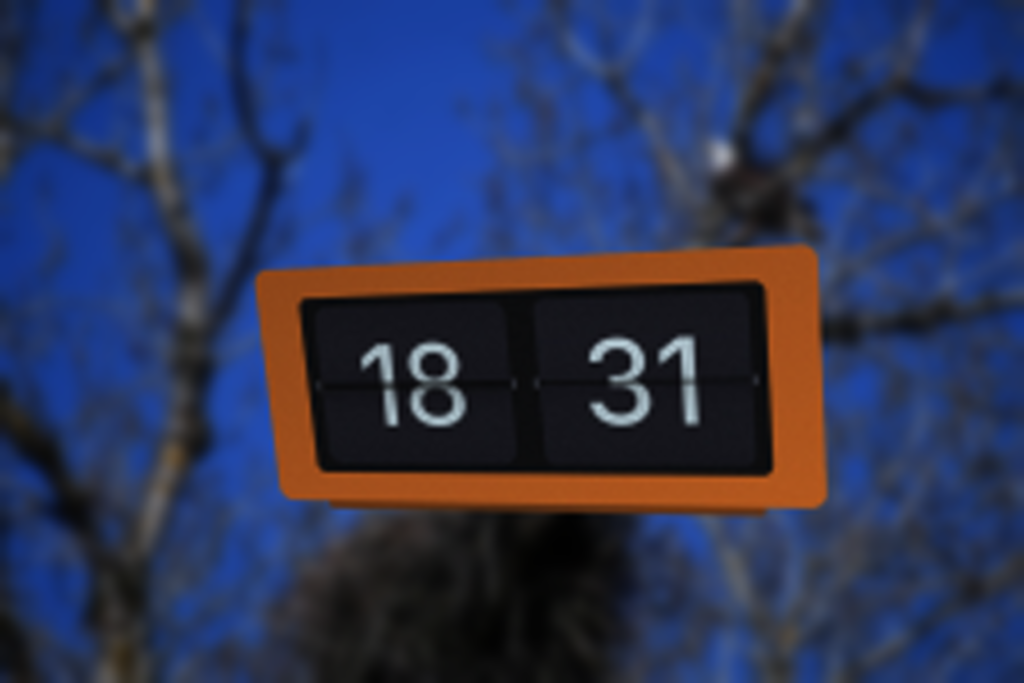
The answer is T18:31
